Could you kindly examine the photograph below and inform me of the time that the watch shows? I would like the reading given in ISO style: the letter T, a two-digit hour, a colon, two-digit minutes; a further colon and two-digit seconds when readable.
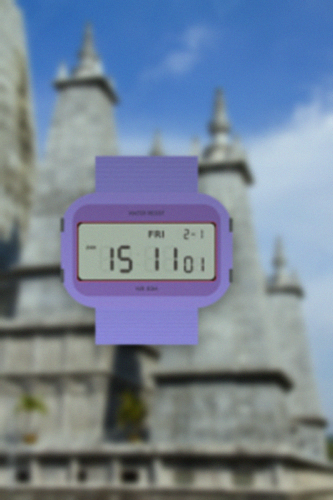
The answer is T15:11:01
